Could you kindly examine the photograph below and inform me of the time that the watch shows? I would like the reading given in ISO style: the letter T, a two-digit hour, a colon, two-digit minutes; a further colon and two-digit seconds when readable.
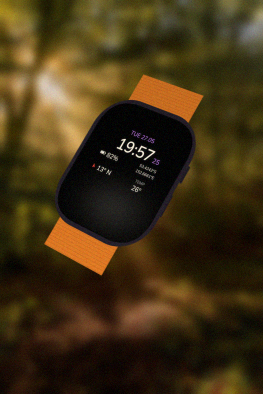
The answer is T19:57
